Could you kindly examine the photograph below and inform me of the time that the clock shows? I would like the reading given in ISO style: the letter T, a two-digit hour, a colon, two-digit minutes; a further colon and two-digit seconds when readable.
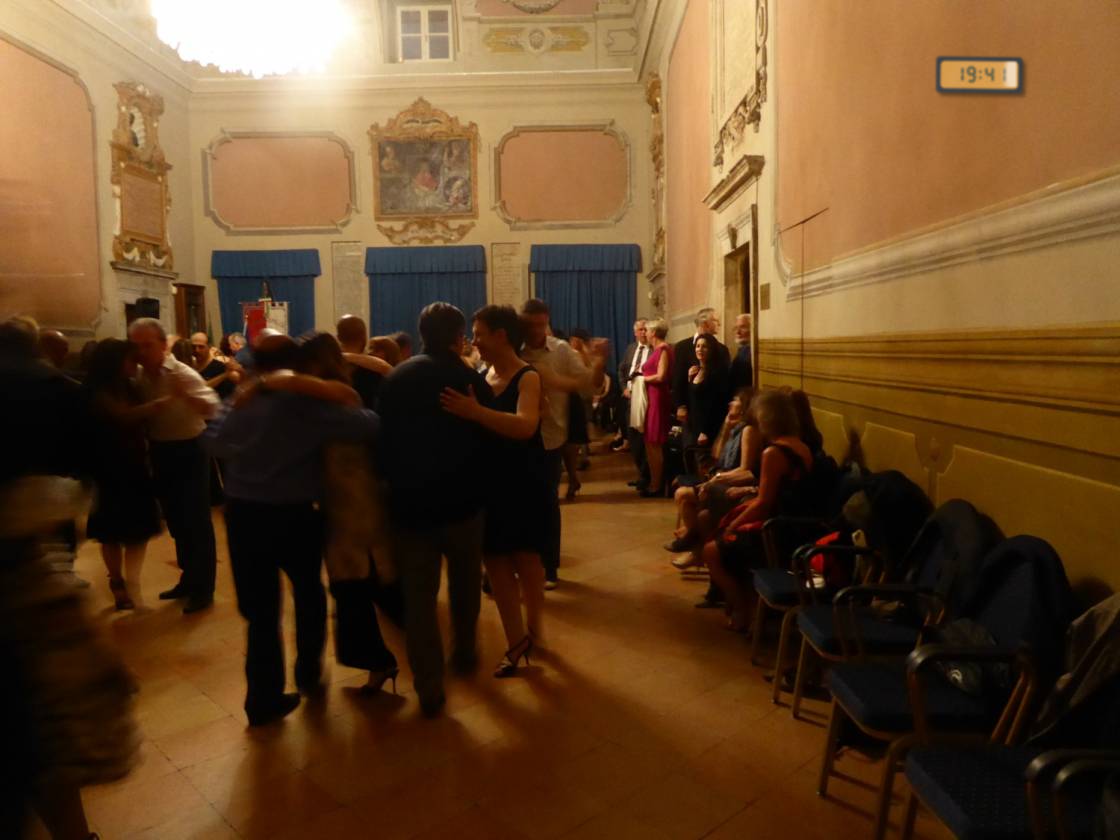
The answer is T19:41
